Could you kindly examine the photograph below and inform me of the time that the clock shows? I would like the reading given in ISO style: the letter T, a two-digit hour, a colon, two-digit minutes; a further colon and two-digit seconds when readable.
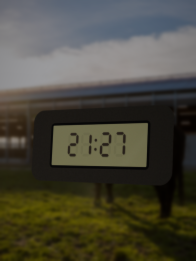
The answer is T21:27
